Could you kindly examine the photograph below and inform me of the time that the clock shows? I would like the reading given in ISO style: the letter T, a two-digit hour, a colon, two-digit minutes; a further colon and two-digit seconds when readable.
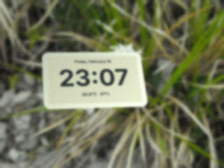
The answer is T23:07
